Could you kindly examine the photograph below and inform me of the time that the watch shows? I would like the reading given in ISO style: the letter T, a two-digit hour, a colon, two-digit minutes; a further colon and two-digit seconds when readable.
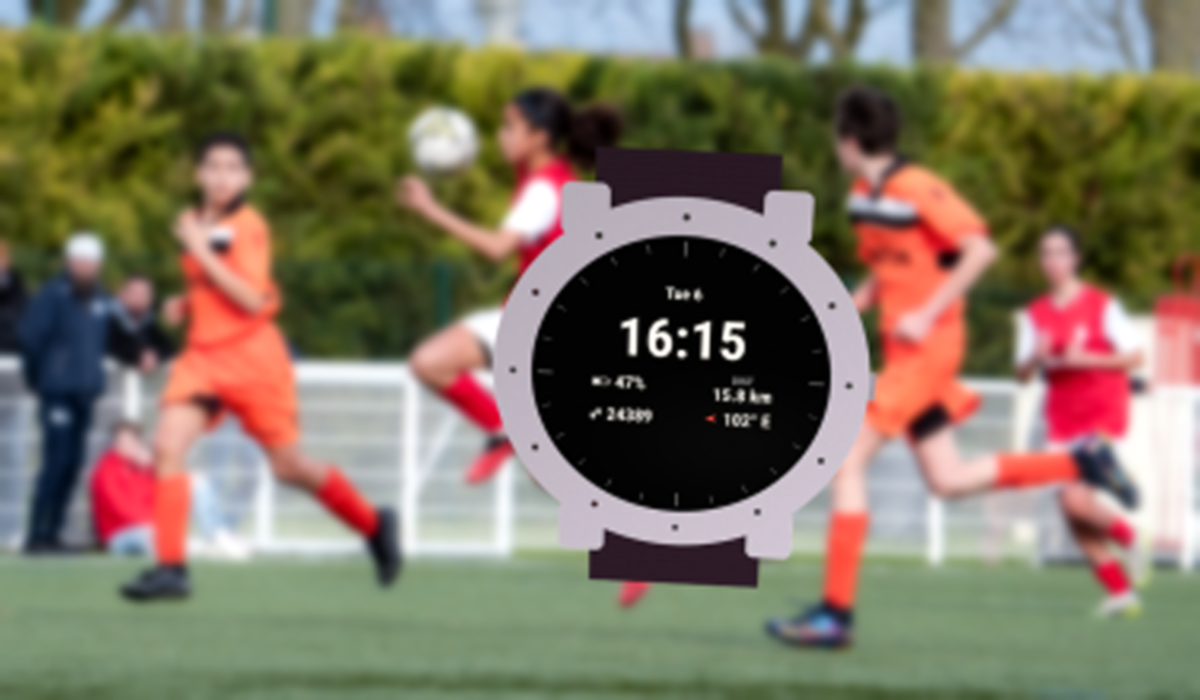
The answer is T16:15
